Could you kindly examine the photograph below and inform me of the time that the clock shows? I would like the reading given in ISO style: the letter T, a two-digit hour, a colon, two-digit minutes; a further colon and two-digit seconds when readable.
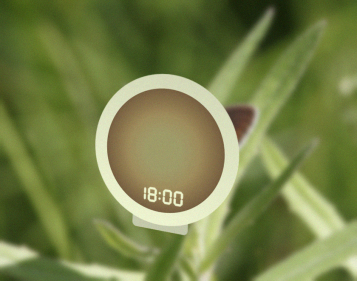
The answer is T18:00
